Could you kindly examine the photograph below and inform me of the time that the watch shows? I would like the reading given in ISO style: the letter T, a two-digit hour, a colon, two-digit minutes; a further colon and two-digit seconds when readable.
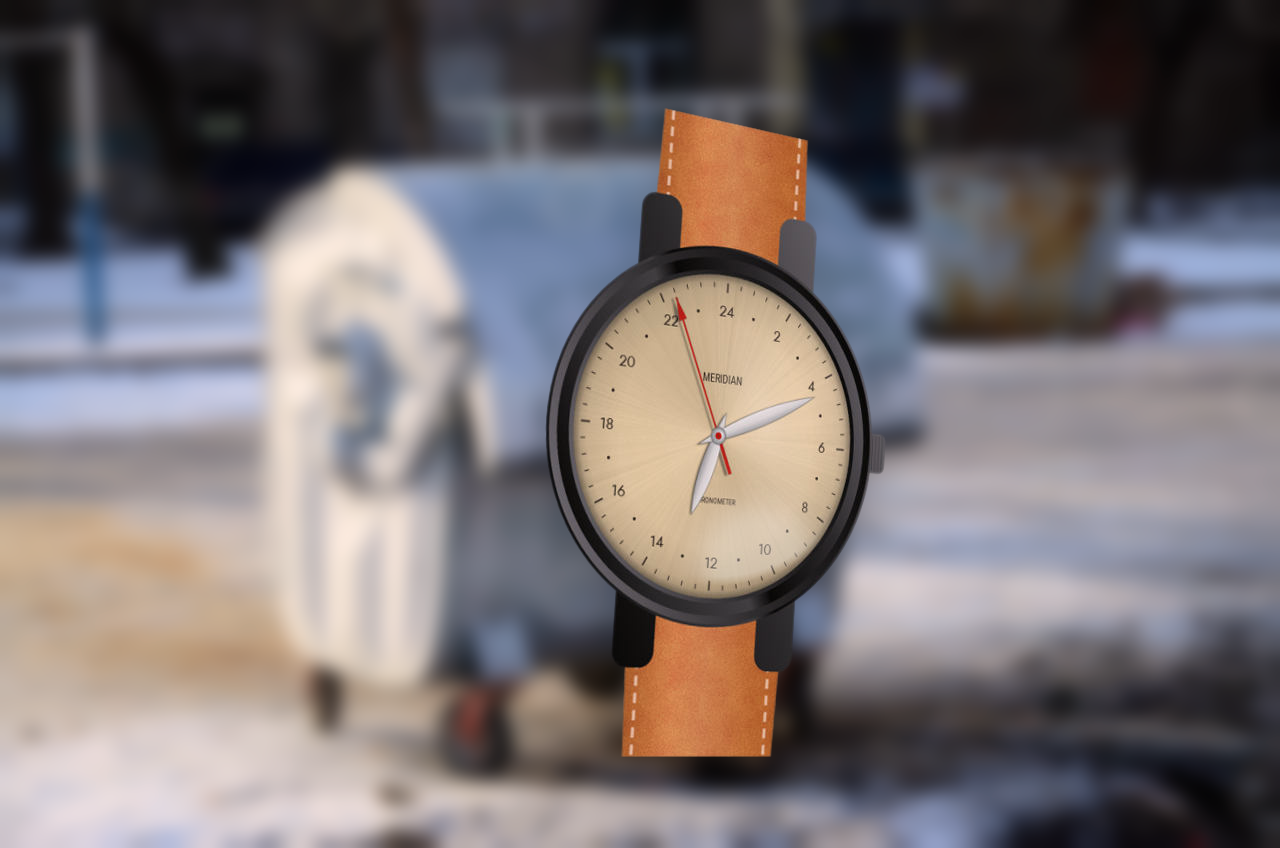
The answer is T13:10:56
